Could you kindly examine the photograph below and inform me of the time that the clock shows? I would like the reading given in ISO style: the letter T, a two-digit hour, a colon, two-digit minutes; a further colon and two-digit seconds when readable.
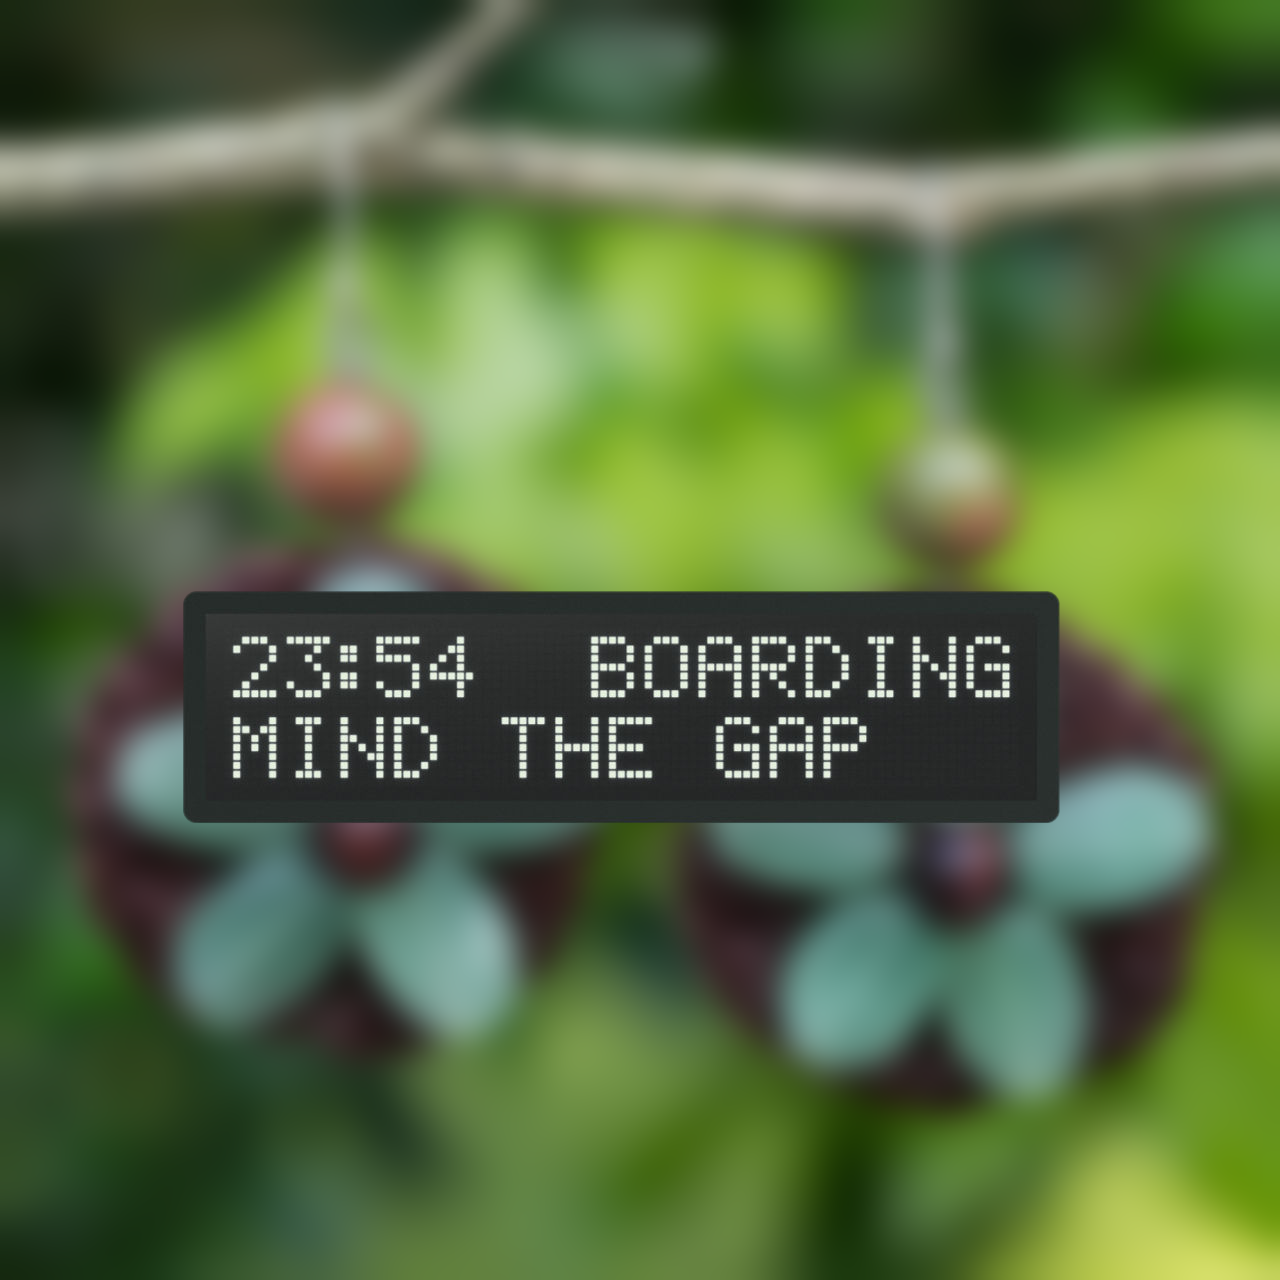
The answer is T23:54
